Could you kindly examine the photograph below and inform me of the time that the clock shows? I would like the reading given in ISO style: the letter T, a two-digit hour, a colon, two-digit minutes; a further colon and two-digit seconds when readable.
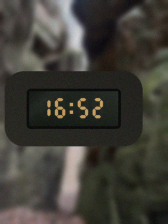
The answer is T16:52
